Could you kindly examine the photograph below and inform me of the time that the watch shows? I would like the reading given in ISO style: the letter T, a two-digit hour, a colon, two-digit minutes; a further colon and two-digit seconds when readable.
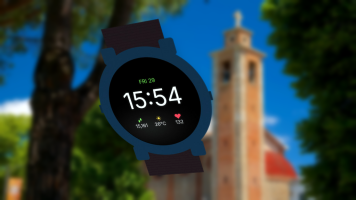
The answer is T15:54
